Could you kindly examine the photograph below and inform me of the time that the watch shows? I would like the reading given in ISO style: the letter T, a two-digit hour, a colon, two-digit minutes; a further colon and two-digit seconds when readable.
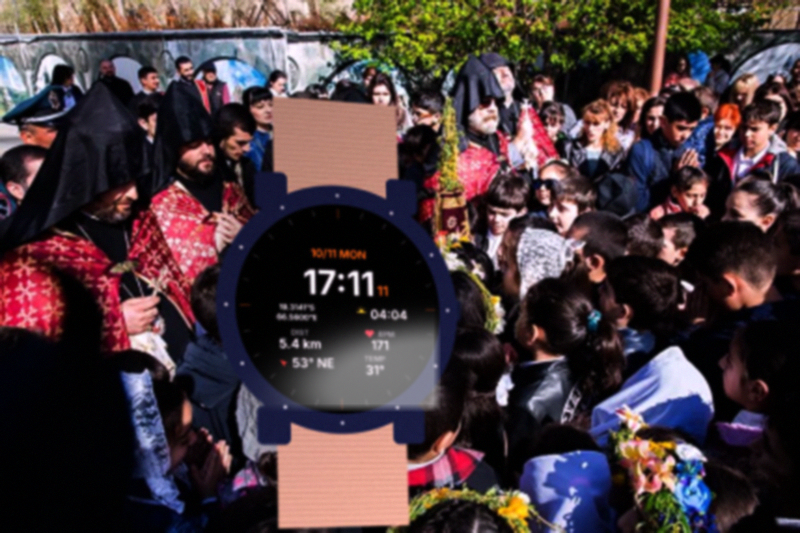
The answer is T17:11
